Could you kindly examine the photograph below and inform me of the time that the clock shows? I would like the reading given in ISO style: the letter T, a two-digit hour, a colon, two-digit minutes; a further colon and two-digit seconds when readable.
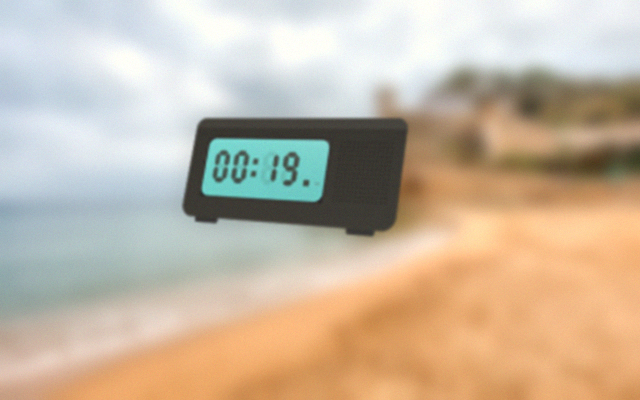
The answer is T00:19
